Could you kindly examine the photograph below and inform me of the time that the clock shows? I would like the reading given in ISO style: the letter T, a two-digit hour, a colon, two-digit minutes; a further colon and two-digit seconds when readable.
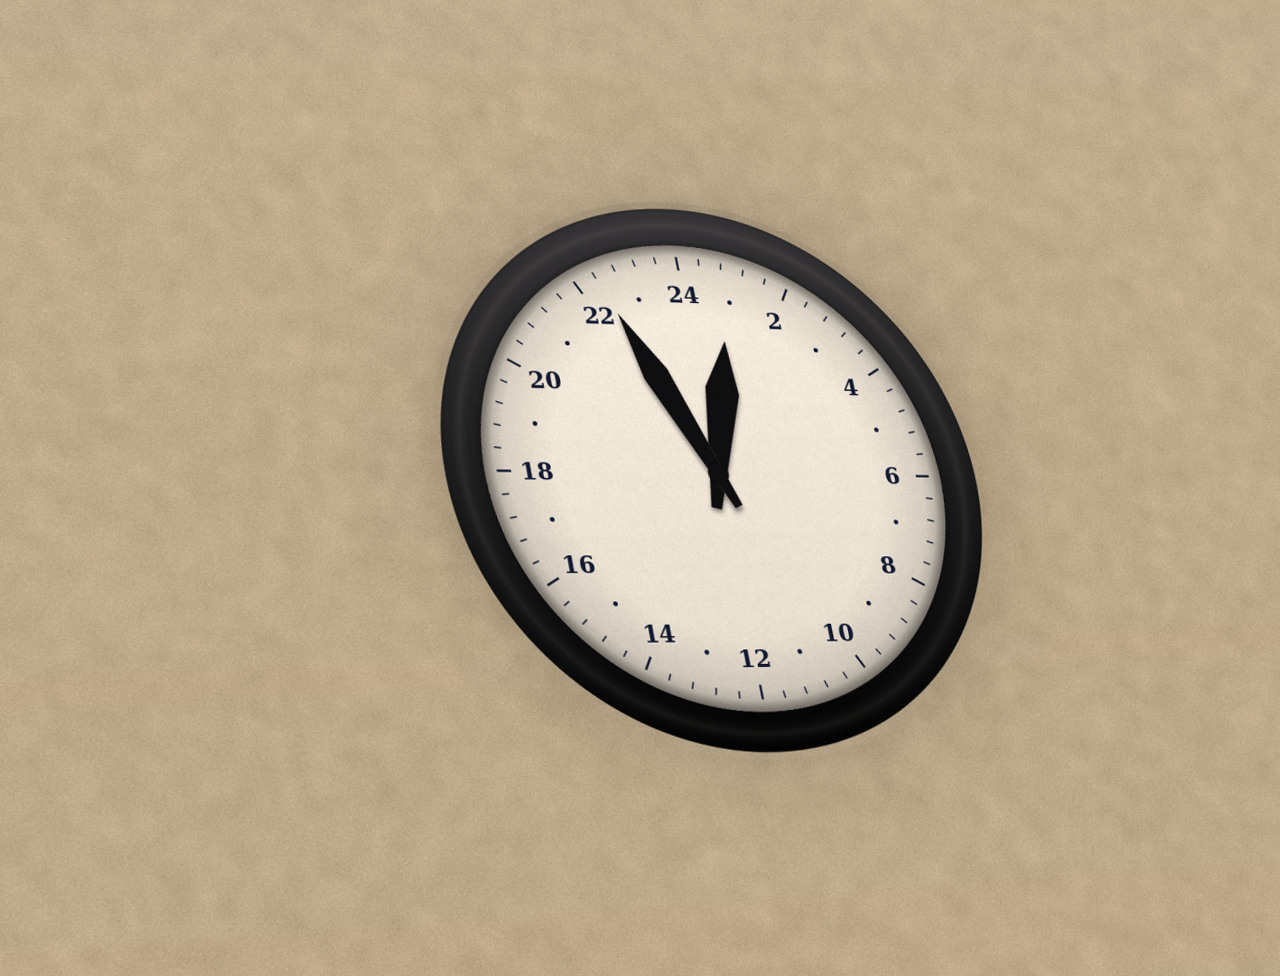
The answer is T00:56
